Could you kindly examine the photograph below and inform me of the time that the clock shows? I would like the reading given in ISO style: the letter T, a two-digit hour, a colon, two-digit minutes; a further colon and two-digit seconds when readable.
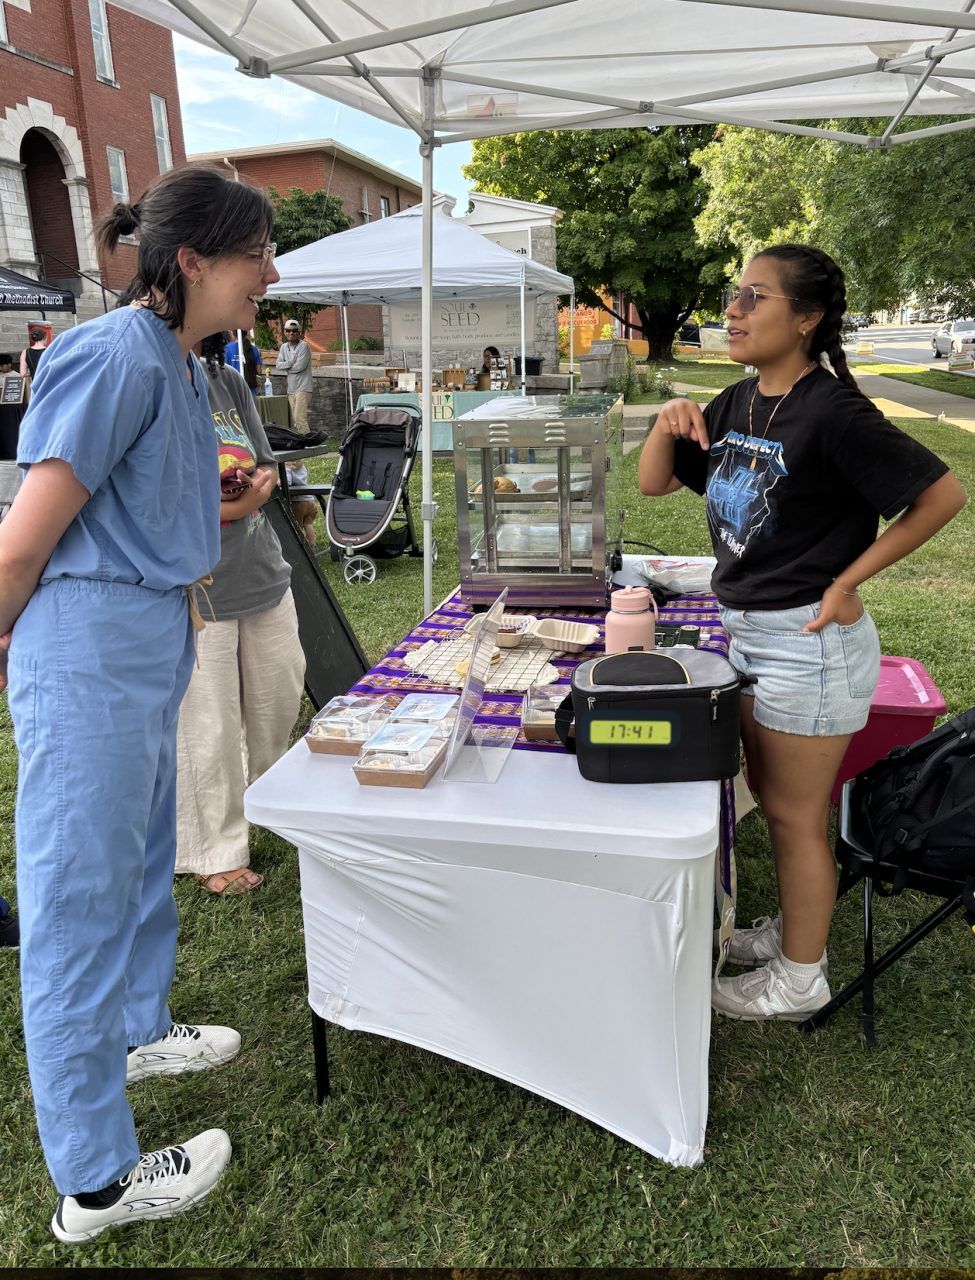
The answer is T17:41
